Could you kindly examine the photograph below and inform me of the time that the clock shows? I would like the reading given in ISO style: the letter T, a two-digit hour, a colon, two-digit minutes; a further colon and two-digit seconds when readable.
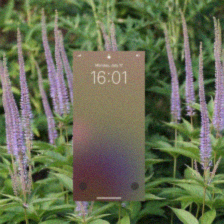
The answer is T16:01
